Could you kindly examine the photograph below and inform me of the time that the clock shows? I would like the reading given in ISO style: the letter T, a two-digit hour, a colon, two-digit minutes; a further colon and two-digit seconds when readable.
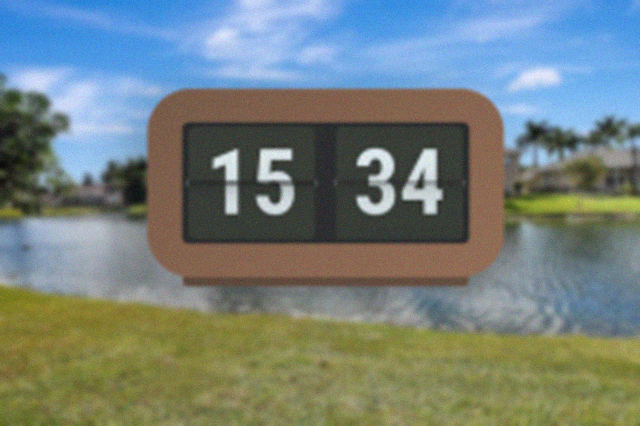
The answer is T15:34
